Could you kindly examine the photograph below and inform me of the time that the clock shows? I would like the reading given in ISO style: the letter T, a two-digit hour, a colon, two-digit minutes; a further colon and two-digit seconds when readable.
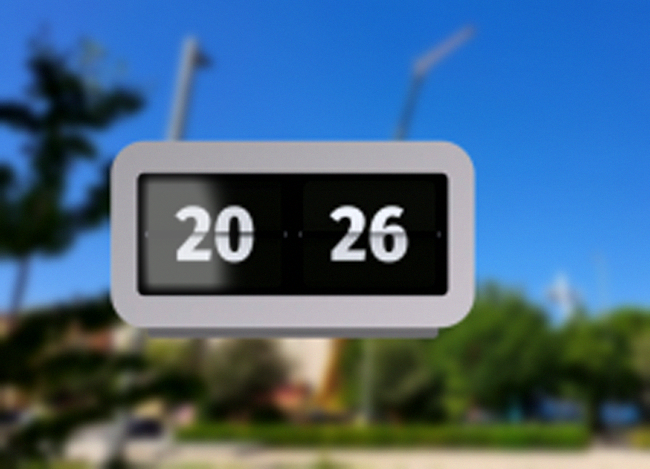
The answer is T20:26
